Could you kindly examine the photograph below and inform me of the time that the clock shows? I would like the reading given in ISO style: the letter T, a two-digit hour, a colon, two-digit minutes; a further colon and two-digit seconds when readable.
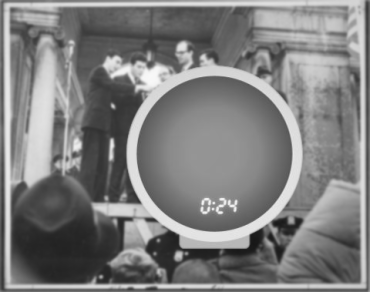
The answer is T00:24
